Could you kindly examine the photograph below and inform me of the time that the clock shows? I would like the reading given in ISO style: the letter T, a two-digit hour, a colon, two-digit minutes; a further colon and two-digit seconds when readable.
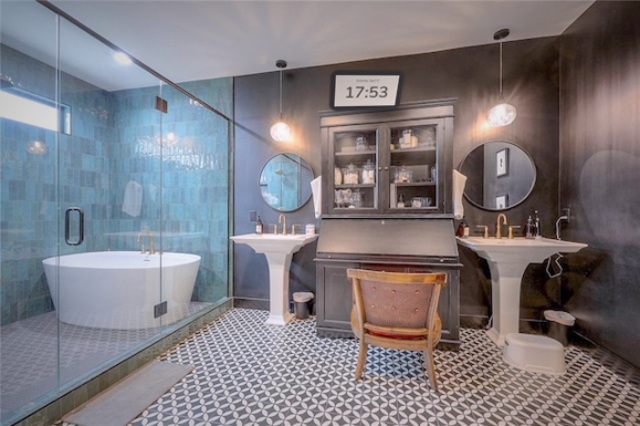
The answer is T17:53
